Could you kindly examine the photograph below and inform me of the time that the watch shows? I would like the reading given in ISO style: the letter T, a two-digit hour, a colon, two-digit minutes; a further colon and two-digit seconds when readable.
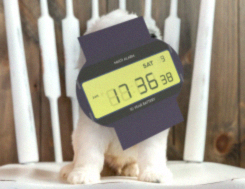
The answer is T17:36:38
